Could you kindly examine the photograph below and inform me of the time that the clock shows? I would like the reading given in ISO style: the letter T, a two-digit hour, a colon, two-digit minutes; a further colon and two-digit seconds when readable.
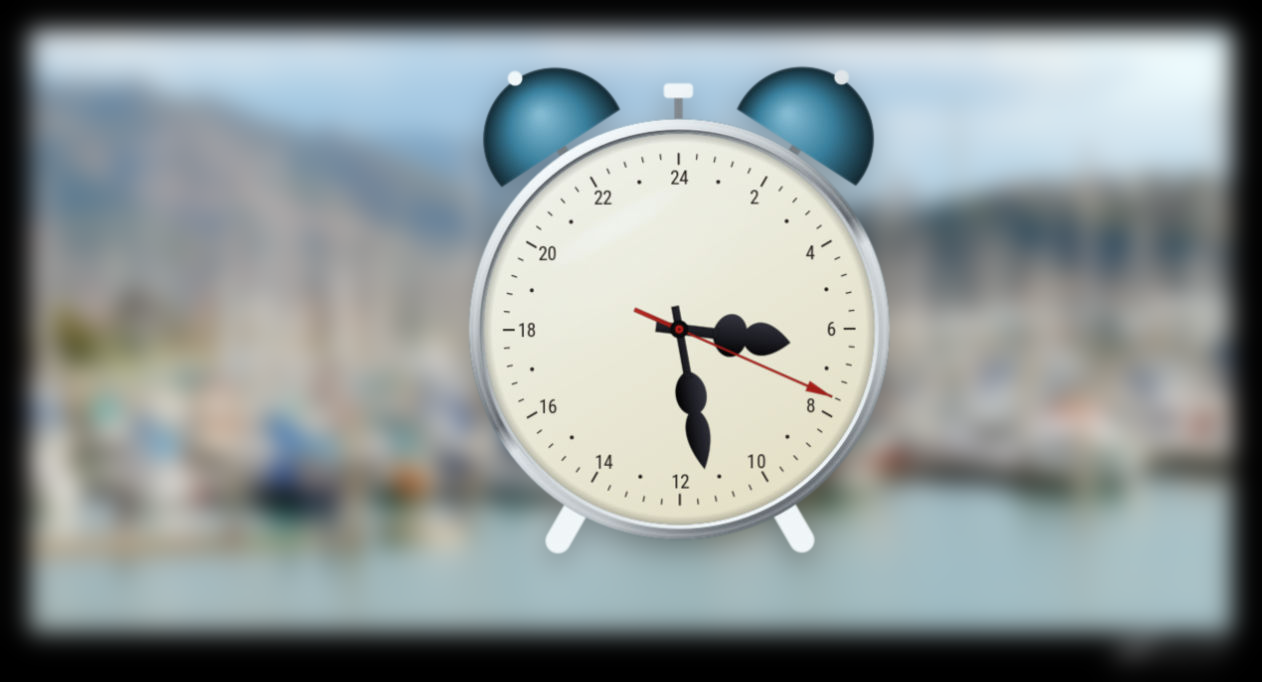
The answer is T06:28:19
